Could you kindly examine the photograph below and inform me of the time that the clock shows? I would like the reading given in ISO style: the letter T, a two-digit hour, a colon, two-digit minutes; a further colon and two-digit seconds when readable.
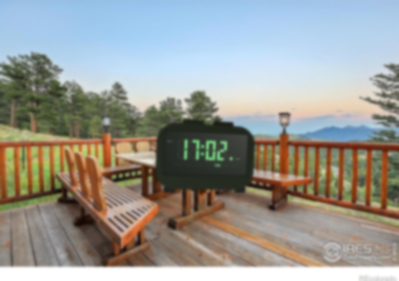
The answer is T17:02
